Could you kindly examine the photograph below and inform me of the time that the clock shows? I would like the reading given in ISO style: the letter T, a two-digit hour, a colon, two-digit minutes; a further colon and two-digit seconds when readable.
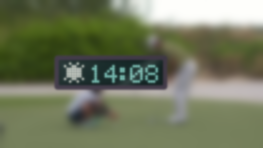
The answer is T14:08
